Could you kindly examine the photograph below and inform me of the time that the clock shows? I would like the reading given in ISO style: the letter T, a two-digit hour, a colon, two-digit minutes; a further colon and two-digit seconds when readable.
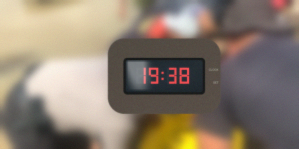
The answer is T19:38
